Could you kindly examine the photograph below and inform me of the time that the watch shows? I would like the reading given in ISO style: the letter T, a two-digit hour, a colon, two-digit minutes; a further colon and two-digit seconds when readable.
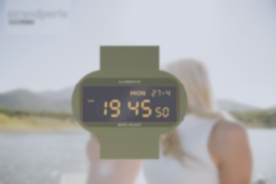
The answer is T19:45
